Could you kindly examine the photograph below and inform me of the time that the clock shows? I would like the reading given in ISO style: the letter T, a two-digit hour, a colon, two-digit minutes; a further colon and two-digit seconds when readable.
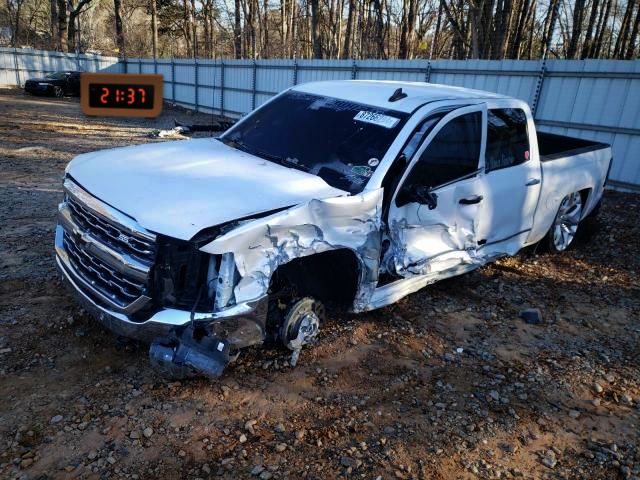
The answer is T21:37
